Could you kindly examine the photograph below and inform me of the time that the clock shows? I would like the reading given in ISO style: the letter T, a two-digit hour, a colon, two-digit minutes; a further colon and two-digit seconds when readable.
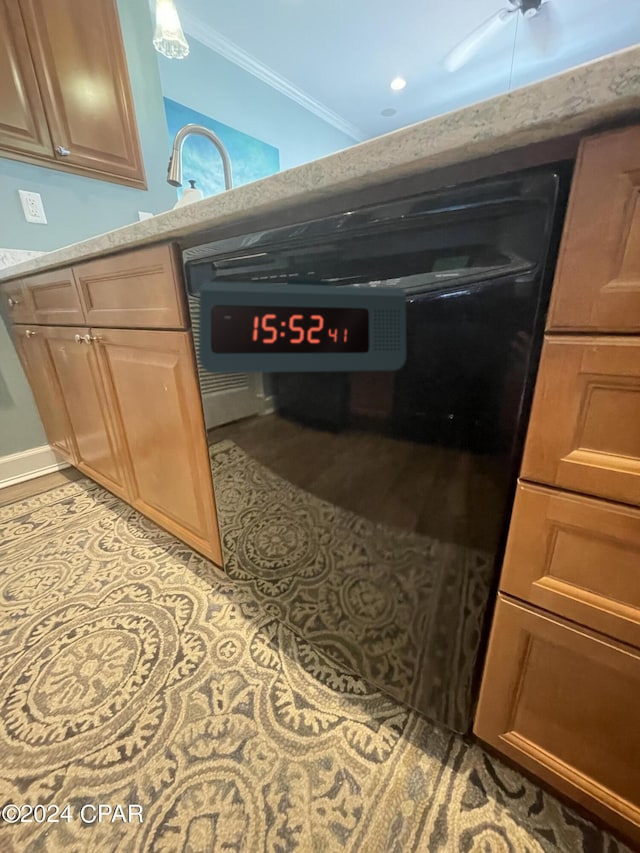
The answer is T15:52:41
